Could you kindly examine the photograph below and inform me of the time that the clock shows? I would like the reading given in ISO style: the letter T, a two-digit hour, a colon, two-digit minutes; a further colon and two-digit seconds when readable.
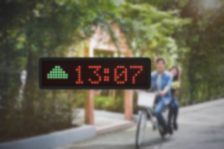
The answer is T13:07
